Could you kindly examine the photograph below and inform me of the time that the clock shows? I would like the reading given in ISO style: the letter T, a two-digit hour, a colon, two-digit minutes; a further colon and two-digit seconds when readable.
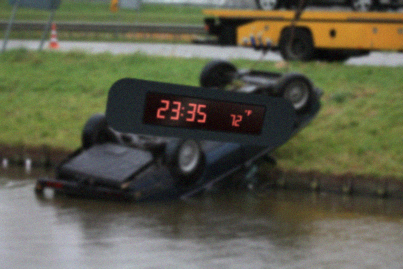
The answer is T23:35
